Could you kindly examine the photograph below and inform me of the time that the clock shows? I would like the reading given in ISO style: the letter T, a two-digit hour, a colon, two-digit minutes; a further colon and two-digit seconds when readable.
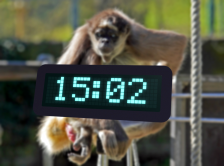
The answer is T15:02
